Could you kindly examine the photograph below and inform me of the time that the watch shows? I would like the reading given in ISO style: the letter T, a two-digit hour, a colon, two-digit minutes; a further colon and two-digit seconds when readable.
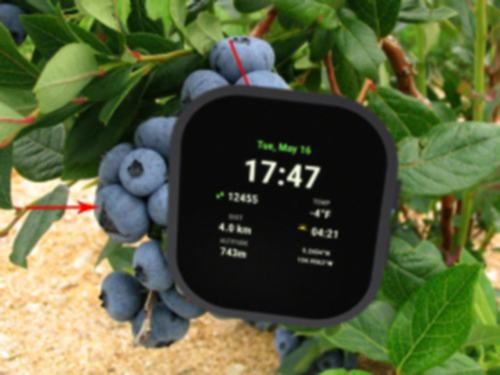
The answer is T17:47
